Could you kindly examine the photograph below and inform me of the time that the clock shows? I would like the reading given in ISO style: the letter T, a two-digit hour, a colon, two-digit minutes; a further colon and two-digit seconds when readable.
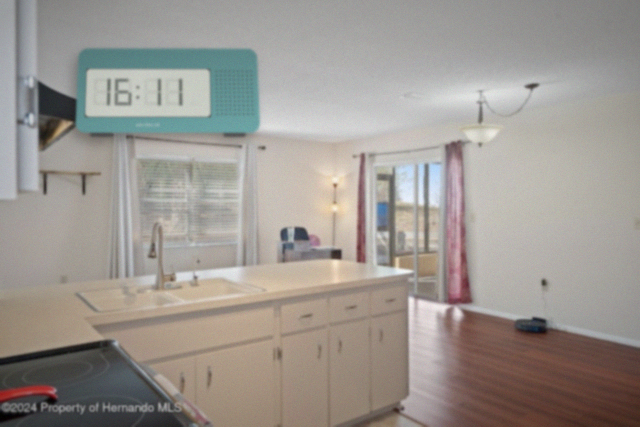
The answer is T16:11
